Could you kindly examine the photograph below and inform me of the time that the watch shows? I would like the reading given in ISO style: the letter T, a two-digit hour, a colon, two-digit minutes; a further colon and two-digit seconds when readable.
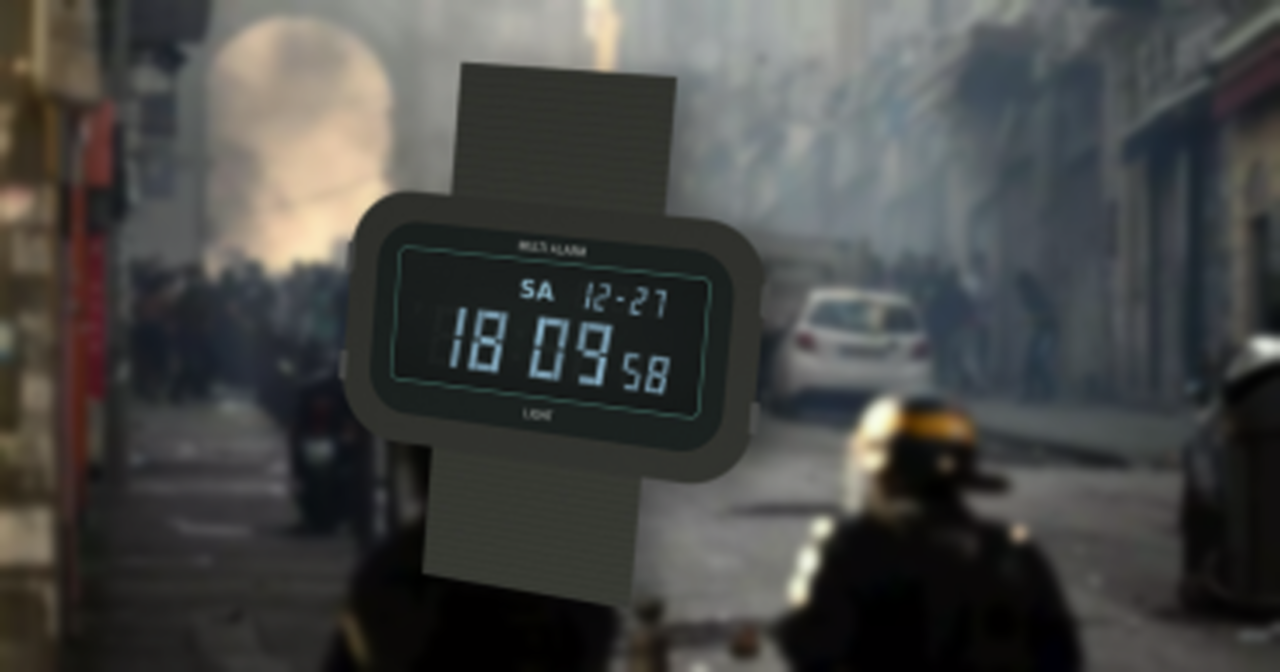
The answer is T18:09:58
